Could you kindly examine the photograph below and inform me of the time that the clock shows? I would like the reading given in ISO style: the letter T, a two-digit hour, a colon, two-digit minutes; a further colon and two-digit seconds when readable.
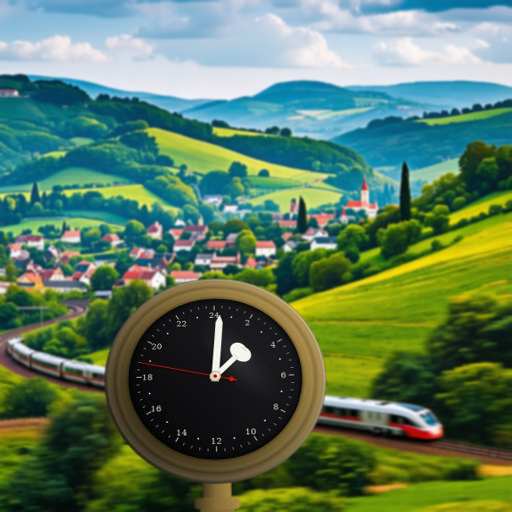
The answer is T03:00:47
